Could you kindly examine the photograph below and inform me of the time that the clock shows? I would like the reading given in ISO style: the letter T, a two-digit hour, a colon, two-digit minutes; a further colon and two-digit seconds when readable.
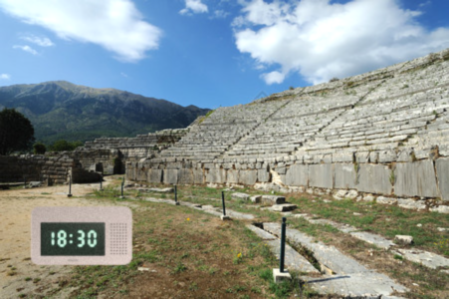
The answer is T18:30
